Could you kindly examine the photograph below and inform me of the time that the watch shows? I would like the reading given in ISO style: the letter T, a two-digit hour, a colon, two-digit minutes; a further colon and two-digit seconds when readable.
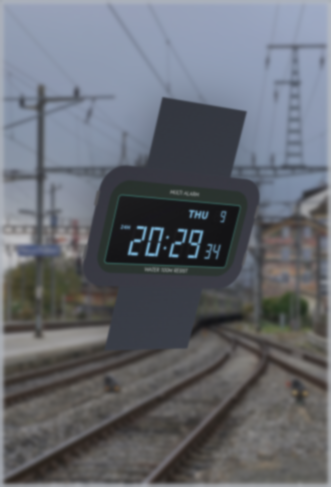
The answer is T20:29:34
